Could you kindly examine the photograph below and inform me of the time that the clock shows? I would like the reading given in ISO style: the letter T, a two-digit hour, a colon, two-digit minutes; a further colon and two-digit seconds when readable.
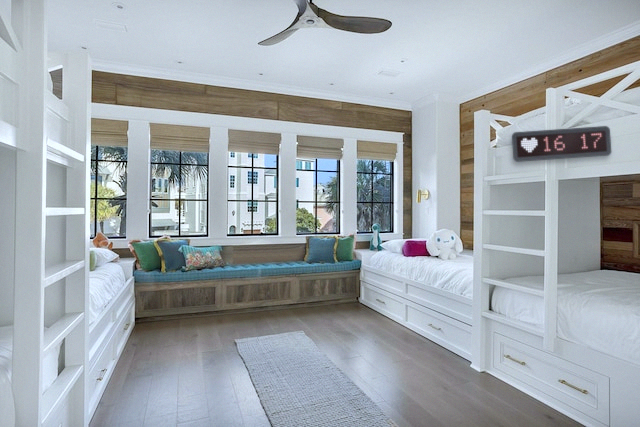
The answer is T16:17
